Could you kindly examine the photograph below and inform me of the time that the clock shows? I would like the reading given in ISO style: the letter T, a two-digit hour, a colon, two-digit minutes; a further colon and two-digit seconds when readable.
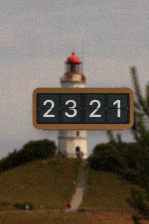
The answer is T23:21
